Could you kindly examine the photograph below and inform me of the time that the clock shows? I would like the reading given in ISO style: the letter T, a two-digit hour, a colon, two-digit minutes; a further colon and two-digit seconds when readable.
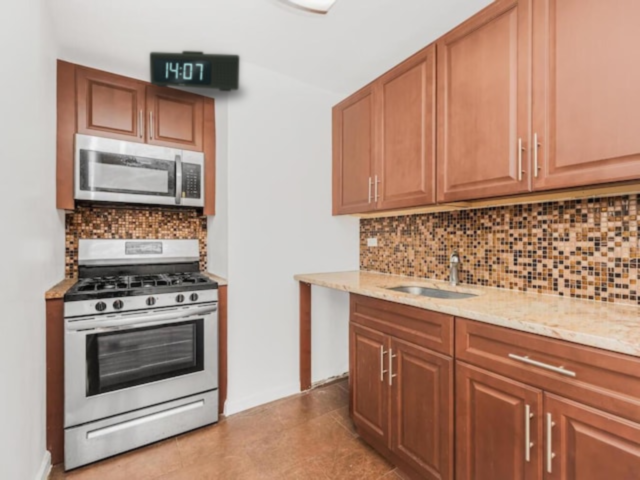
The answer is T14:07
